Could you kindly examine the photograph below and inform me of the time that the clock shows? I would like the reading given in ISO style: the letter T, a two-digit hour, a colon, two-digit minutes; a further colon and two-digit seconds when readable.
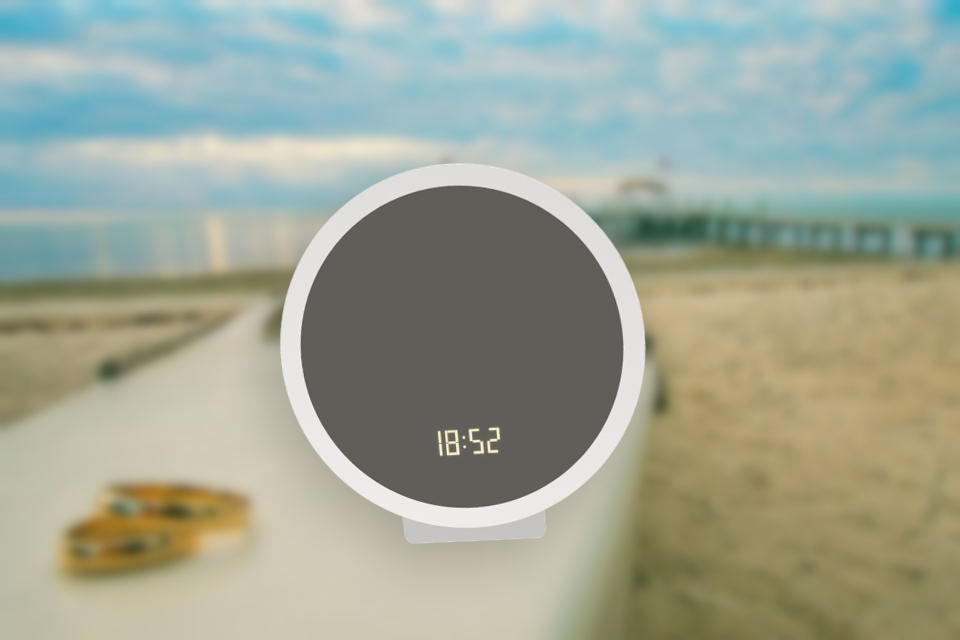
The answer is T18:52
